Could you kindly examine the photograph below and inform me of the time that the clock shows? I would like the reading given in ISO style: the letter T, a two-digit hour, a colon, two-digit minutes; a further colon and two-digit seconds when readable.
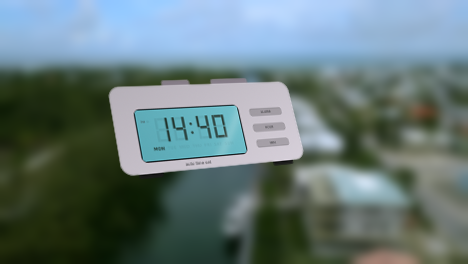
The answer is T14:40
